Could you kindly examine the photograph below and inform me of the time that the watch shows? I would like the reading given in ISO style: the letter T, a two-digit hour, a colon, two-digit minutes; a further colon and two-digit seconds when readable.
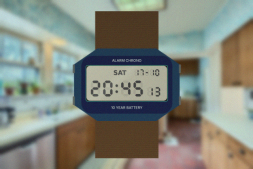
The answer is T20:45:13
